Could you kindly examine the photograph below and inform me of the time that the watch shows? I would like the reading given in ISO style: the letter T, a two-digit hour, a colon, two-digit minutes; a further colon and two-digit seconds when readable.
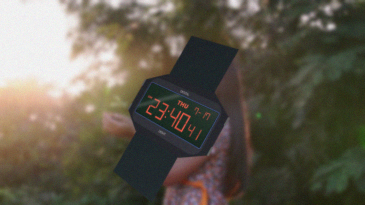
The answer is T23:40:41
